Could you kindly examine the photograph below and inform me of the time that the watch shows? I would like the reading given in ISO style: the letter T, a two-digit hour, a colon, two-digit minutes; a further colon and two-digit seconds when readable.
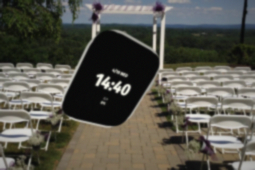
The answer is T14:40
